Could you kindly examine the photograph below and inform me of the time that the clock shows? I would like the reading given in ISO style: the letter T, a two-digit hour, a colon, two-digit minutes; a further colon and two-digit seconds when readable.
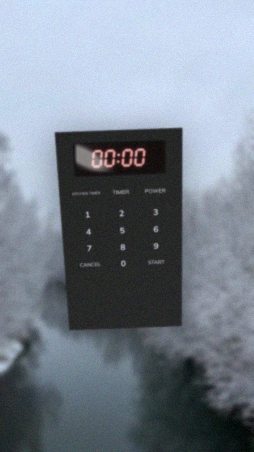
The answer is T00:00
